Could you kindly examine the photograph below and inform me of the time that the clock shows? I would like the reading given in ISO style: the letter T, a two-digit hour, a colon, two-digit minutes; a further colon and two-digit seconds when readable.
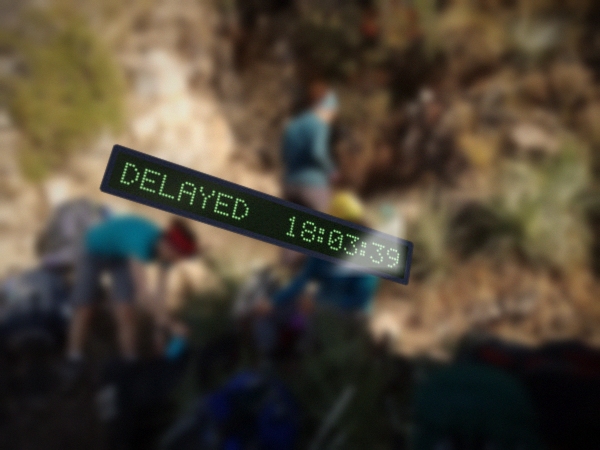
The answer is T18:03:39
